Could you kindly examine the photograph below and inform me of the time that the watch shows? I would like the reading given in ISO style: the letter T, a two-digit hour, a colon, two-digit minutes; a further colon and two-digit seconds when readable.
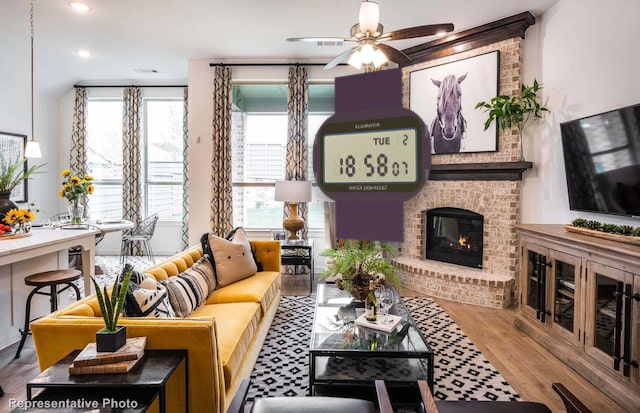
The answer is T18:58:07
